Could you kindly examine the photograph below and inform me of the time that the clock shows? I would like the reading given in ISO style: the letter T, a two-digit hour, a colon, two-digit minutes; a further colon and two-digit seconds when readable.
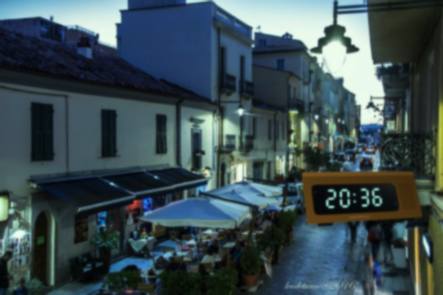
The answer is T20:36
